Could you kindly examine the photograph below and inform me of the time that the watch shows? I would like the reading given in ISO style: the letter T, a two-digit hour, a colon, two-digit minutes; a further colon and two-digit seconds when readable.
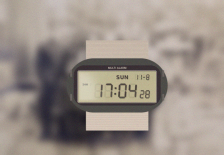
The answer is T17:04:28
